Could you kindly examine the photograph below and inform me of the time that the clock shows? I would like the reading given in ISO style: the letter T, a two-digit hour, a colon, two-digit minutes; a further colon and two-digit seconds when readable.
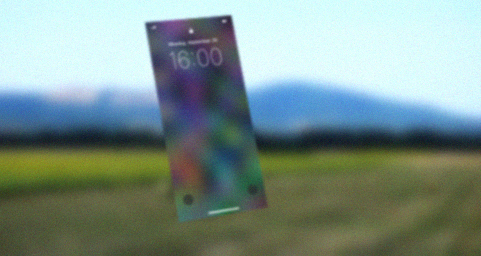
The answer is T16:00
